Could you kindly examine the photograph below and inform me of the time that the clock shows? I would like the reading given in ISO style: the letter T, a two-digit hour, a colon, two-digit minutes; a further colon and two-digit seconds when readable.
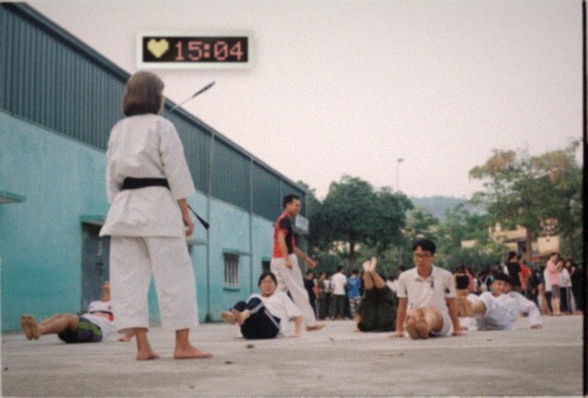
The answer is T15:04
